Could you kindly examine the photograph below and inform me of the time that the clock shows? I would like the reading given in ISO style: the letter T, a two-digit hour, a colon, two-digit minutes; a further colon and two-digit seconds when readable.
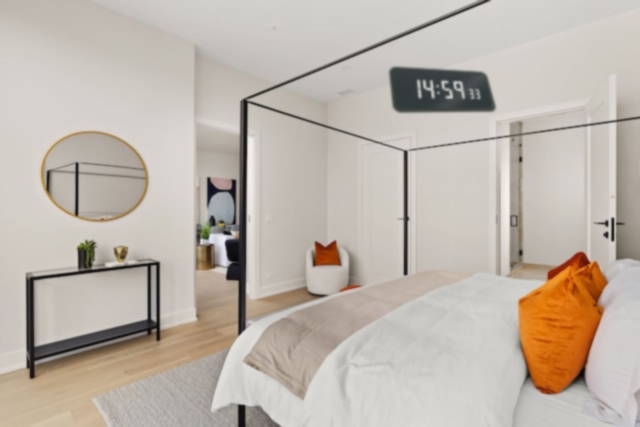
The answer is T14:59
